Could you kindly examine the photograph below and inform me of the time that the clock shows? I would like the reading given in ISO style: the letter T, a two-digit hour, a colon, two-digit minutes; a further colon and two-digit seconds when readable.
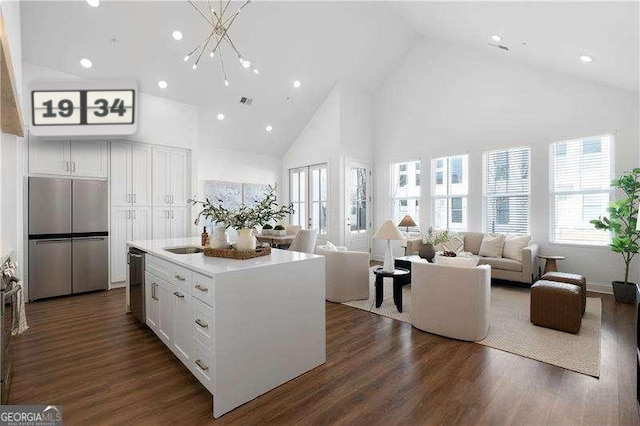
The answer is T19:34
